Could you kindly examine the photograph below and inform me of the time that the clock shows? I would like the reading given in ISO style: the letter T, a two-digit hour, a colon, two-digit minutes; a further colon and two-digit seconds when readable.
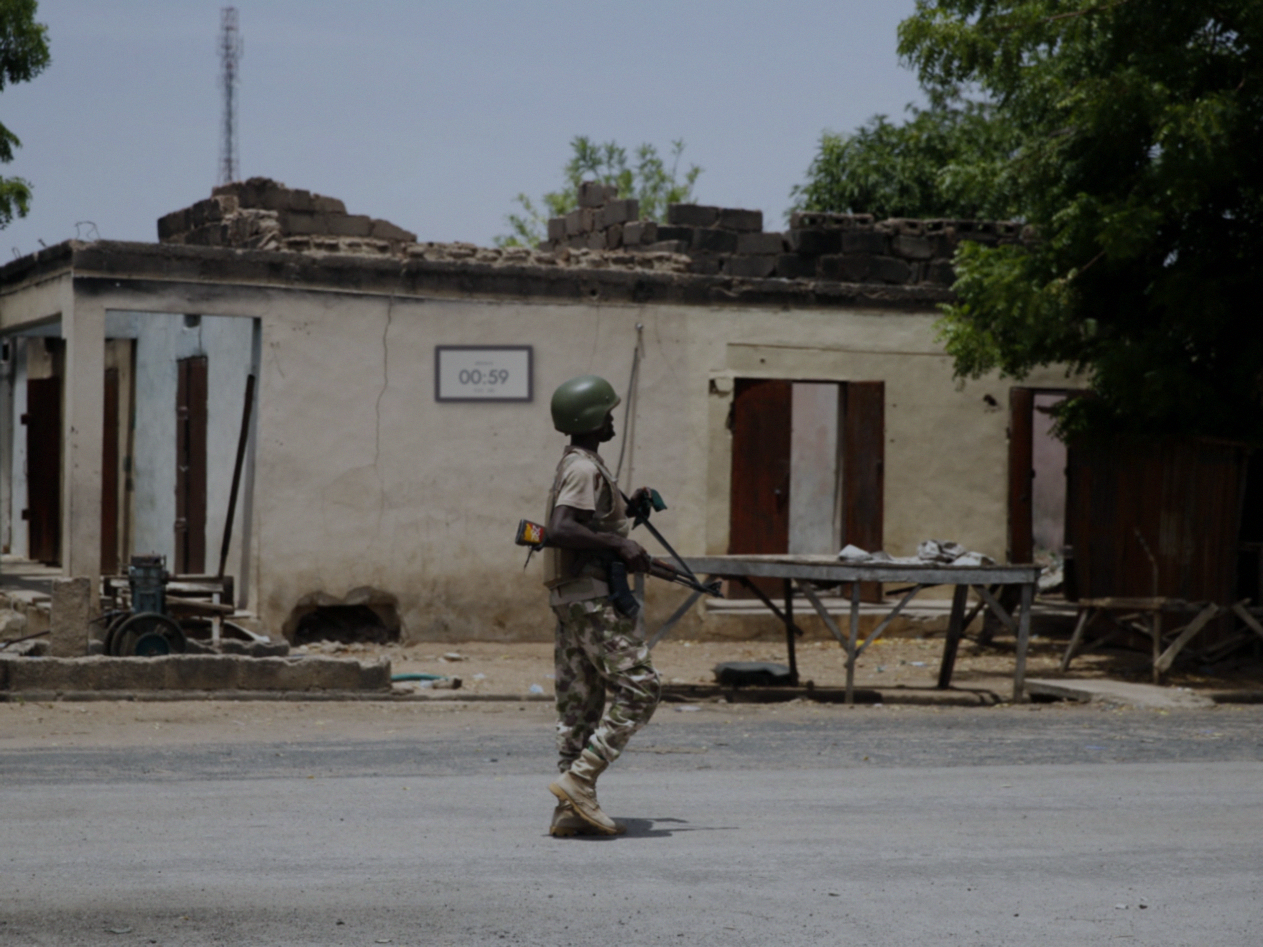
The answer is T00:59
